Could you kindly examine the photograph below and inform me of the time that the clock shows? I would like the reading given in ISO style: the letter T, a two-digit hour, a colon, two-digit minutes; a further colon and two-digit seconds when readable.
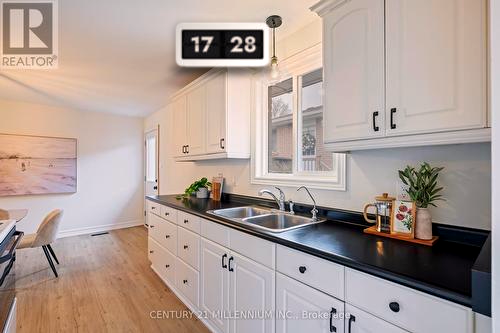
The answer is T17:28
